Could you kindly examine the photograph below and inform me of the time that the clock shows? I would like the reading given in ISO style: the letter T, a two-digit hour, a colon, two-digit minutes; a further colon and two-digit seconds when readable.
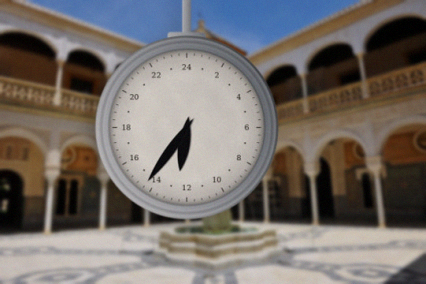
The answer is T12:36
